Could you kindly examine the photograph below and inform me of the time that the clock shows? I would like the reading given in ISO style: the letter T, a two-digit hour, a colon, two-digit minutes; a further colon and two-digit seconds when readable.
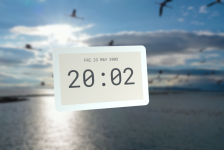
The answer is T20:02
